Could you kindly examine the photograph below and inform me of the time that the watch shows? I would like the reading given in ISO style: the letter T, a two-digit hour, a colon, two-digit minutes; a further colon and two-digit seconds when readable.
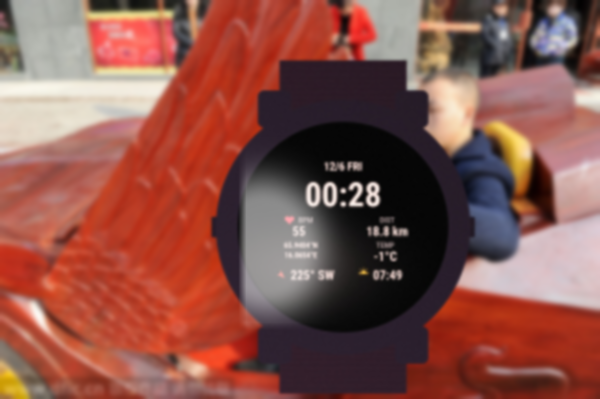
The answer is T00:28
